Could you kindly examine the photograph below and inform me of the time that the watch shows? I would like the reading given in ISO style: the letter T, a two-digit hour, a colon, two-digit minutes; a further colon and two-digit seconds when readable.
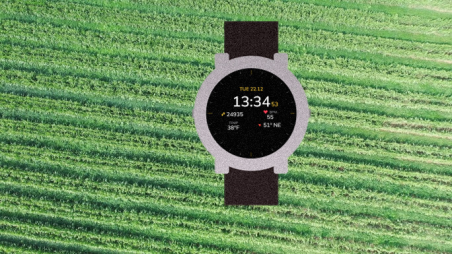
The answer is T13:34
